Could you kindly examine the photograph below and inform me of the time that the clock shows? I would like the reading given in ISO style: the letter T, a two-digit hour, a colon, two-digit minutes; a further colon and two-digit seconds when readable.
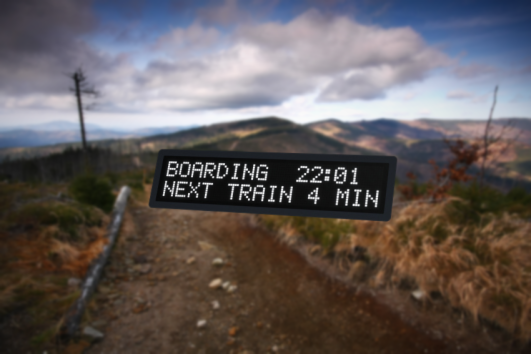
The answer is T22:01
